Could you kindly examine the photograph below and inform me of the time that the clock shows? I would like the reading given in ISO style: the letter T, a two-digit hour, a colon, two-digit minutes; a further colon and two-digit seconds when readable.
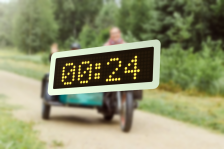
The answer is T00:24
